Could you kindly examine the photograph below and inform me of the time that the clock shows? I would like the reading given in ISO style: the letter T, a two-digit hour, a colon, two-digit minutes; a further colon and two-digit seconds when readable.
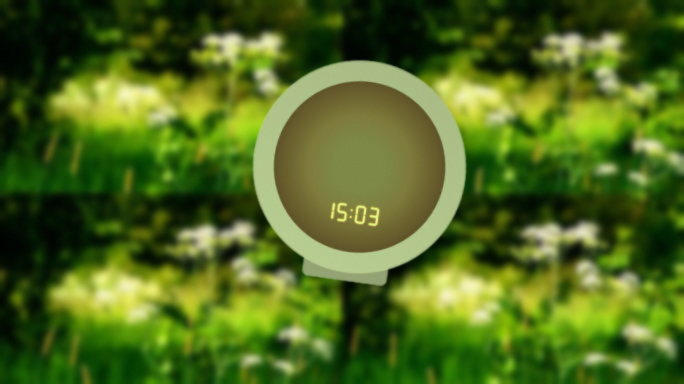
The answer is T15:03
